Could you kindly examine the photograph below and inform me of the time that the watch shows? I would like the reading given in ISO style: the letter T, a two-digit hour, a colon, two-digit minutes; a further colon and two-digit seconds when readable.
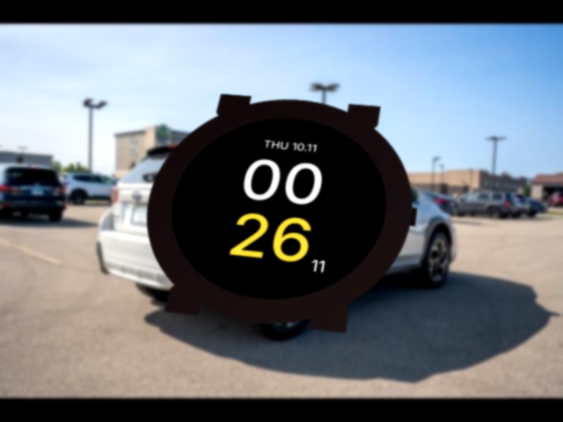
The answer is T00:26:11
